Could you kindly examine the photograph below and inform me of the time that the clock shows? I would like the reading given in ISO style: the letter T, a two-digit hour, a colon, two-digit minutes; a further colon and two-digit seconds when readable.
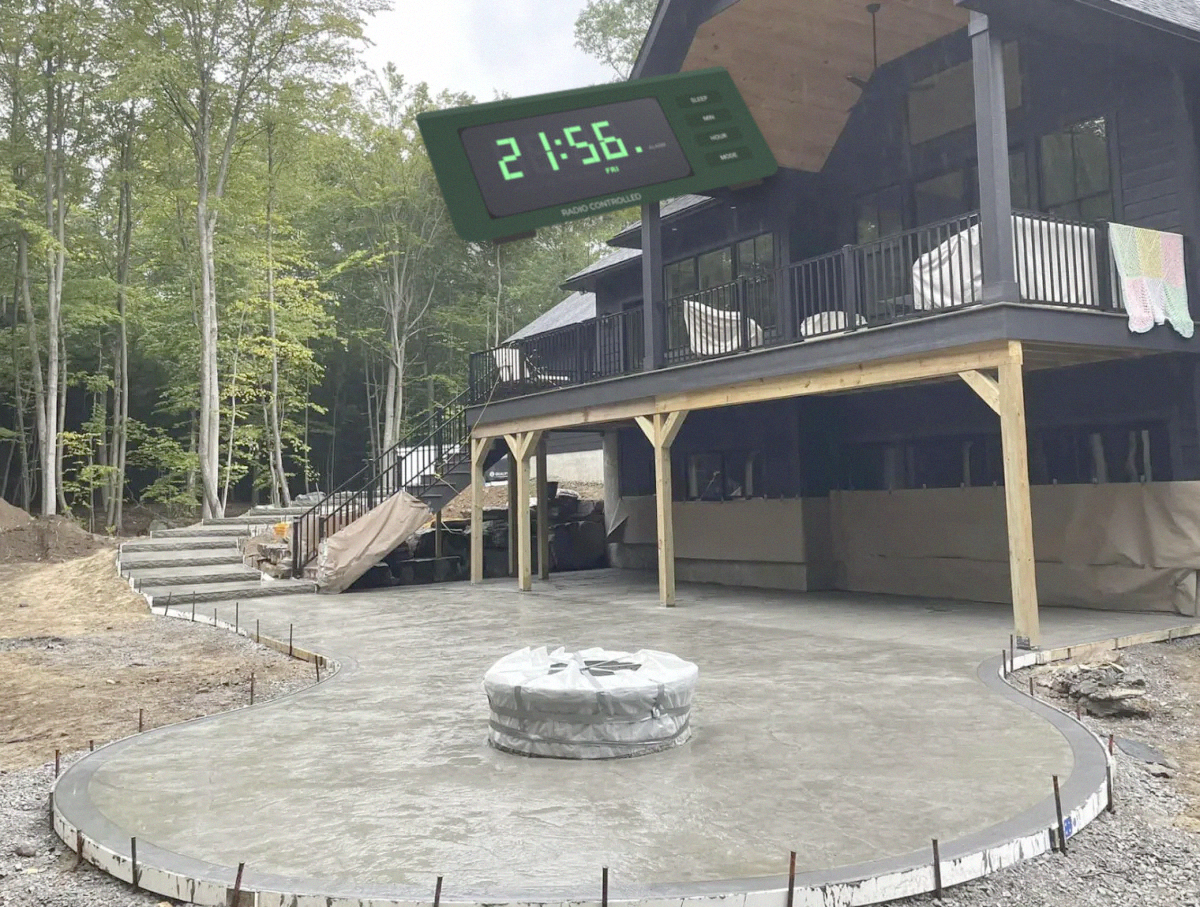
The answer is T21:56
